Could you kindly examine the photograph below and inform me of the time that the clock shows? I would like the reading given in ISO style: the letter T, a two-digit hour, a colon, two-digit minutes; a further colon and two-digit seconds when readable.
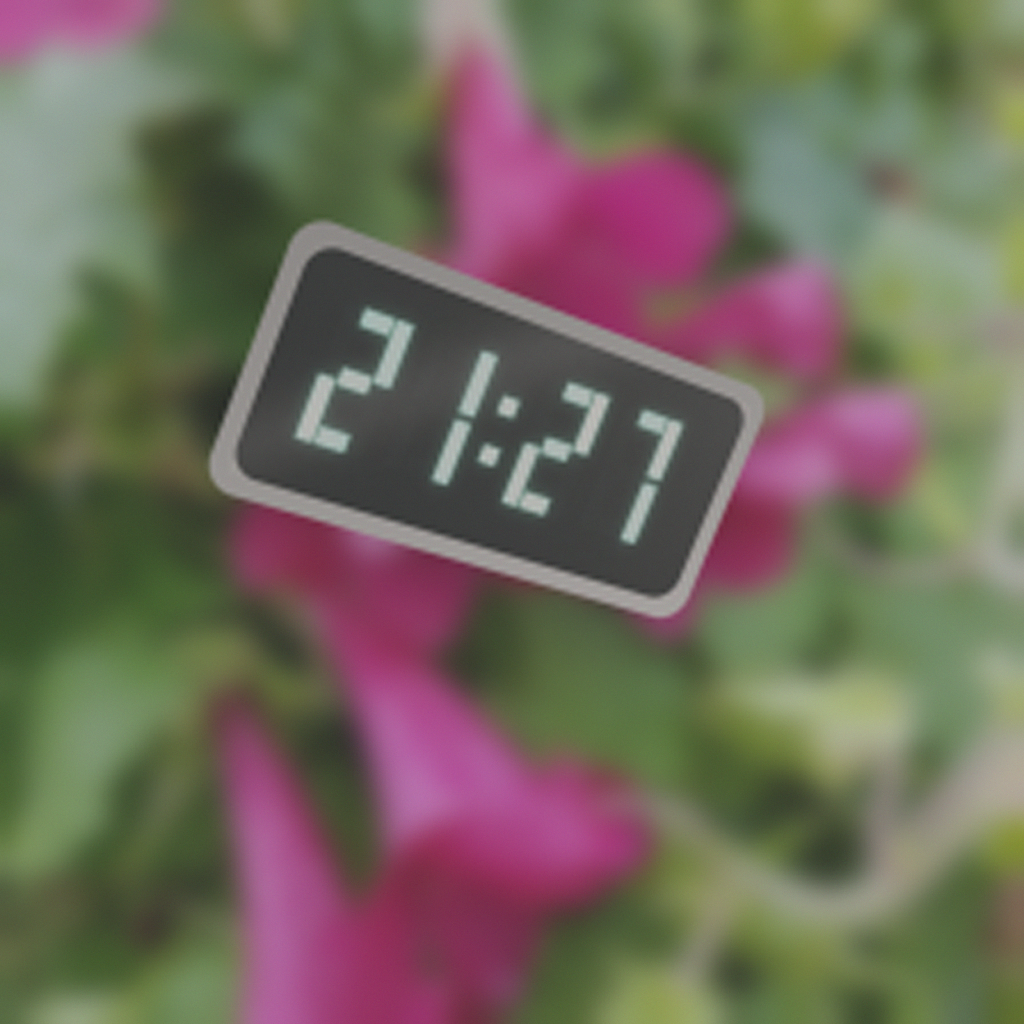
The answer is T21:27
